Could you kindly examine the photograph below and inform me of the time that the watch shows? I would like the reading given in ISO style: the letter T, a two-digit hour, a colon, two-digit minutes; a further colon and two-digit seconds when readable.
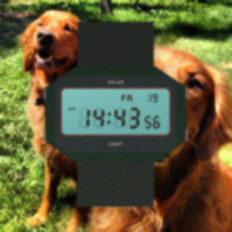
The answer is T14:43:56
